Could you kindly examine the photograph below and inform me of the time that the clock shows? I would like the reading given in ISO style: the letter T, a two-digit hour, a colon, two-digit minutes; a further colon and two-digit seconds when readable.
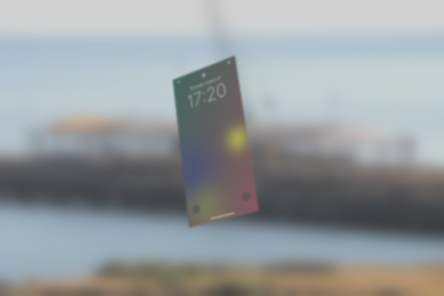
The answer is T17:20
